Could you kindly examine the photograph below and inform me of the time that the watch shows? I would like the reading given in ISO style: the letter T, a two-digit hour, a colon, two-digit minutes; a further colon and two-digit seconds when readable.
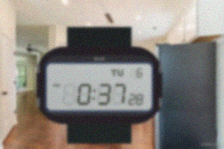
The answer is T00:37
